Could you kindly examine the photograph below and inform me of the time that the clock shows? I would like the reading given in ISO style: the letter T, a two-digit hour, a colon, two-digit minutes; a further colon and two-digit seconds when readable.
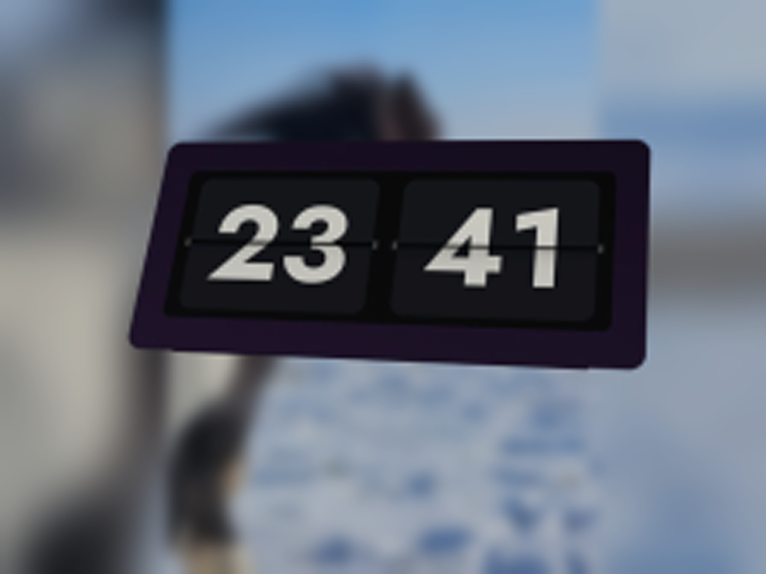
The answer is T23:41
